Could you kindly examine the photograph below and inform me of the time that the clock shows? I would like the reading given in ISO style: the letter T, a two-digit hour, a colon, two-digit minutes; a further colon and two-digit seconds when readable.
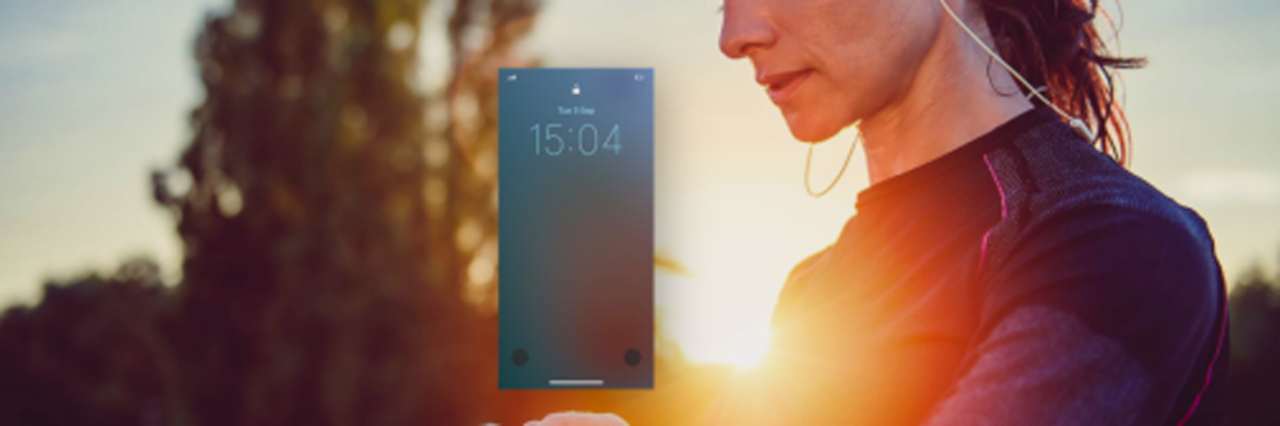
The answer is T15:04
